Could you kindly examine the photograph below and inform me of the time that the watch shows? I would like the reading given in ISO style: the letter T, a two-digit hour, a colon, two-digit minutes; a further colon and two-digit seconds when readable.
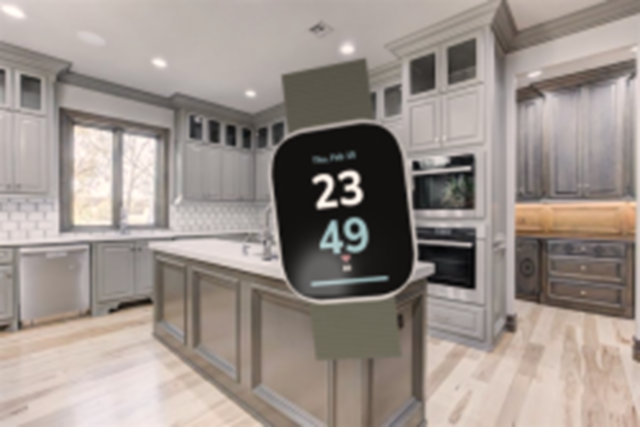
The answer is T23:49
